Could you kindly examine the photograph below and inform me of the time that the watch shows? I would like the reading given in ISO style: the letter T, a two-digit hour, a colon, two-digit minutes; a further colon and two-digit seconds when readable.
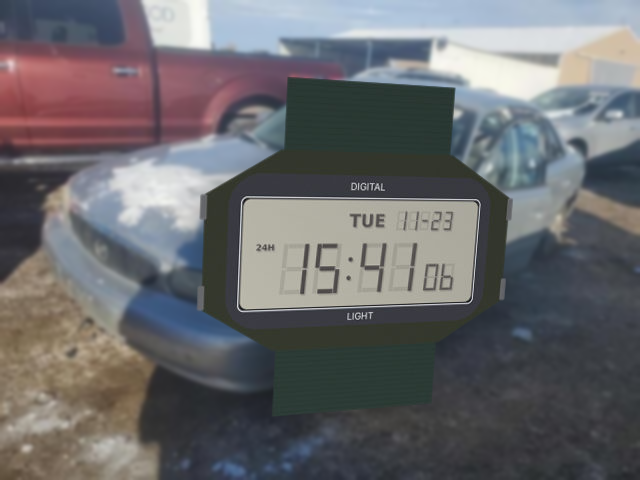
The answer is T15:41:06
